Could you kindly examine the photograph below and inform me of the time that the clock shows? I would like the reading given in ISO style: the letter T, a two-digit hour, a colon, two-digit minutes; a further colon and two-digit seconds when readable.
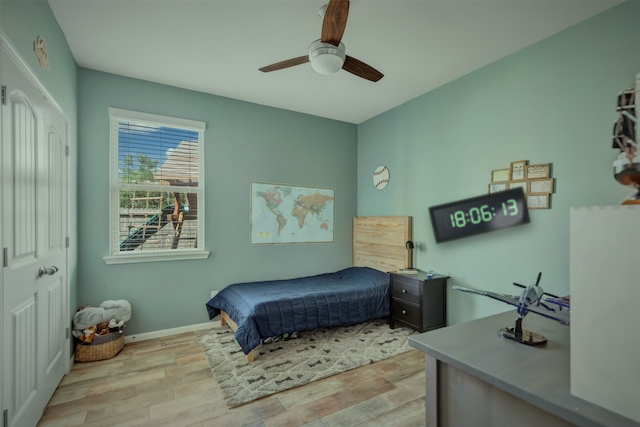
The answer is T18:06:13
